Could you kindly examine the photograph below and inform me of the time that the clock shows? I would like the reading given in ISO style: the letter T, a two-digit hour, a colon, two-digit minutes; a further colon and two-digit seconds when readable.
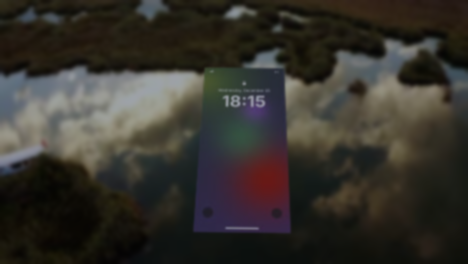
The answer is T18:15
